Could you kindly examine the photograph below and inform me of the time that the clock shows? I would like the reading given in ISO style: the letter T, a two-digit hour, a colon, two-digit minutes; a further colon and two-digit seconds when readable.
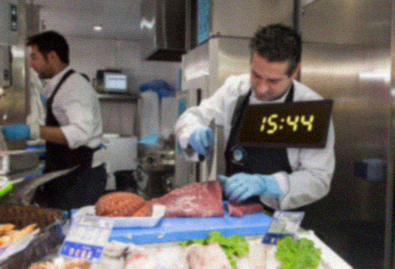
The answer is T15:44
